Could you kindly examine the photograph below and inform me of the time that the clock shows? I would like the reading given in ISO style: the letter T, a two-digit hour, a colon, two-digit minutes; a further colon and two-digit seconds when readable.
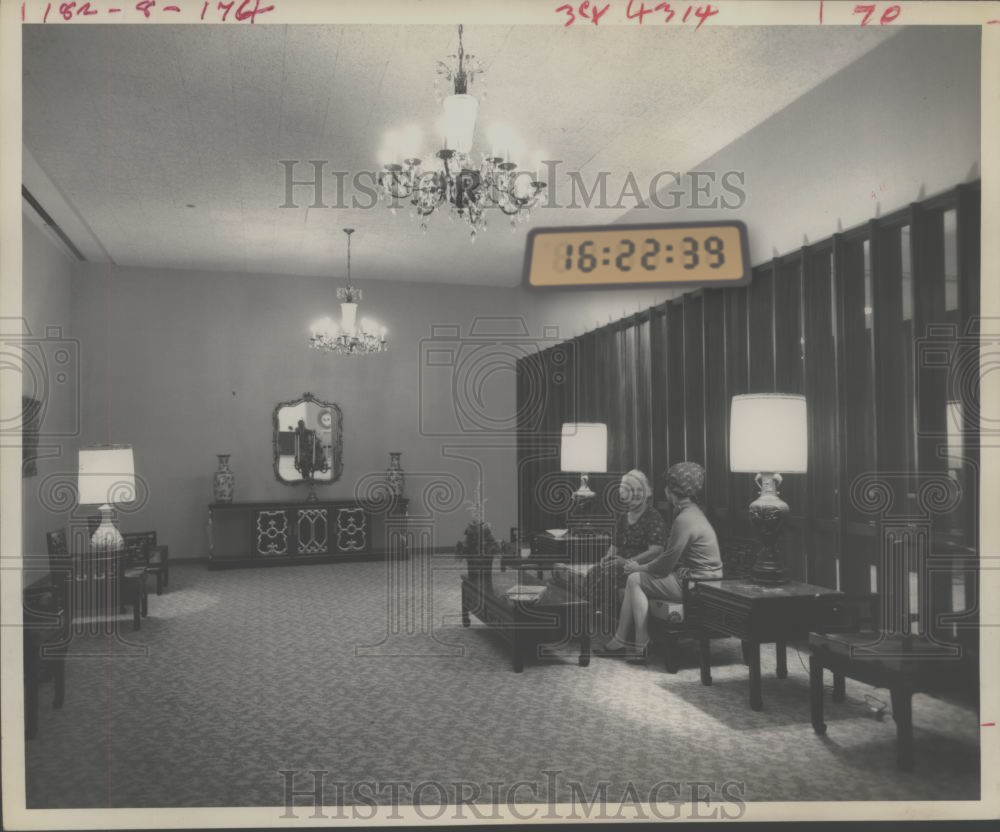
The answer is T16:22:39
